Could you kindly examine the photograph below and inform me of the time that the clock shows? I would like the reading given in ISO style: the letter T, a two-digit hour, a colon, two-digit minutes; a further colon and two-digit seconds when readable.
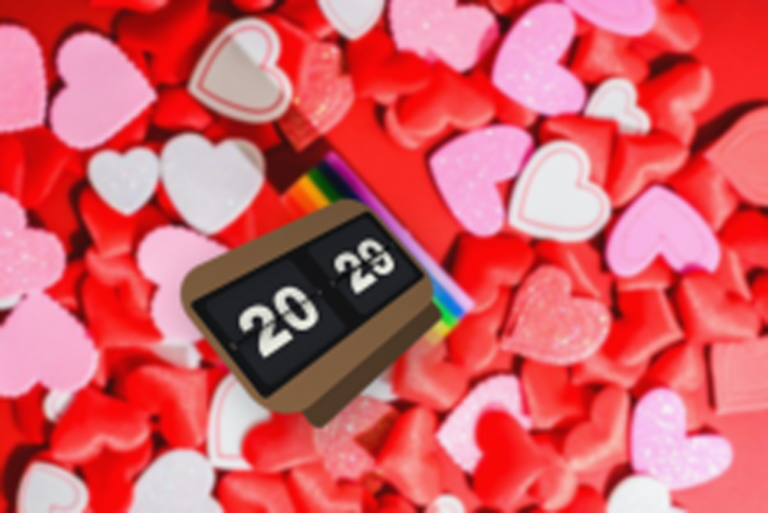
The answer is T20:29
